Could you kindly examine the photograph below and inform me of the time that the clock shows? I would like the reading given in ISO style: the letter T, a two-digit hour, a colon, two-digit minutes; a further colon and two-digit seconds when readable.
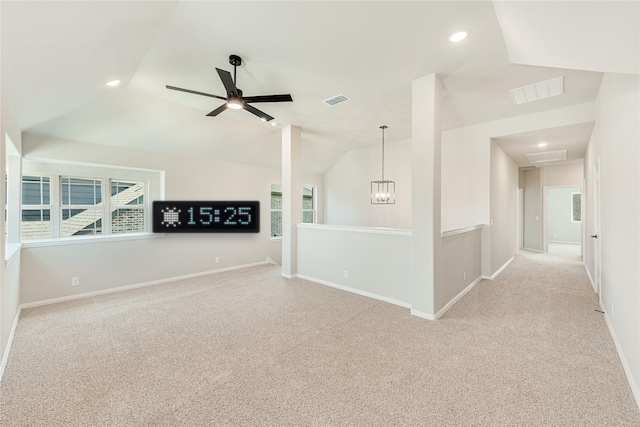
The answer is T15:25
